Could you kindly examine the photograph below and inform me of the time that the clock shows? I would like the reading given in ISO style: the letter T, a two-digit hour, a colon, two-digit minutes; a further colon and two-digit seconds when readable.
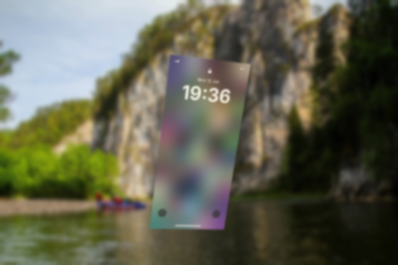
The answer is T19:36
